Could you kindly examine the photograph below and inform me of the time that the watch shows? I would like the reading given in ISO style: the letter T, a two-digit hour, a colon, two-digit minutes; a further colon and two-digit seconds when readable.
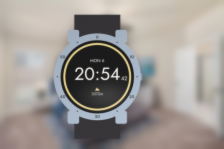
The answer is T20:54
